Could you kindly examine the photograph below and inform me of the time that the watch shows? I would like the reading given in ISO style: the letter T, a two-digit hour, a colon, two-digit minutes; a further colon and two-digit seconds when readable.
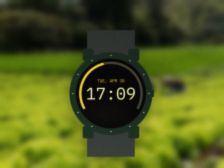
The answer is T17:09
